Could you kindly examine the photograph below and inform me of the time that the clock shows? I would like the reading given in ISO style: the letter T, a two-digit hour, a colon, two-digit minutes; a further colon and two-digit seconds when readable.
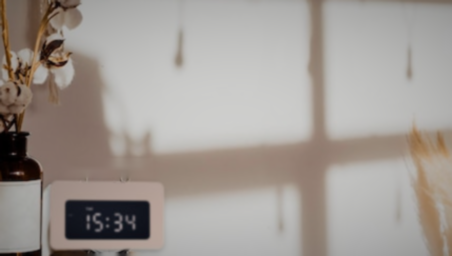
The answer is T15:34
